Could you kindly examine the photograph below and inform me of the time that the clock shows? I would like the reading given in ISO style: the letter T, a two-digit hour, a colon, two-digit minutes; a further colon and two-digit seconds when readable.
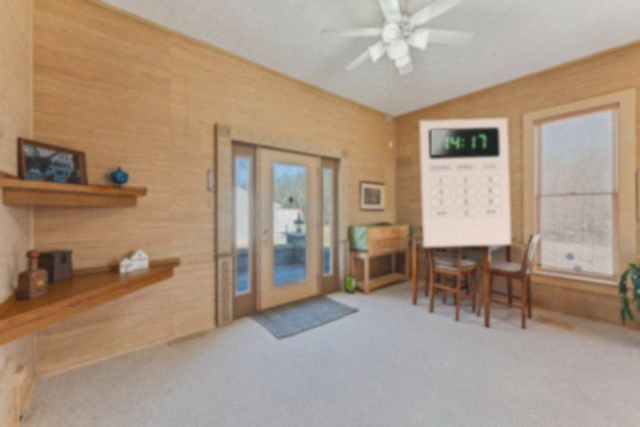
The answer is T14:17
